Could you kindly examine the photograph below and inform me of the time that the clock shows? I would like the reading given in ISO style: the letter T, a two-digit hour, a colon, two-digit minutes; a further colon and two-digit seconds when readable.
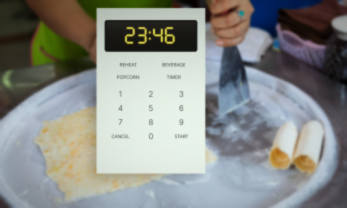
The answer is T23:46
